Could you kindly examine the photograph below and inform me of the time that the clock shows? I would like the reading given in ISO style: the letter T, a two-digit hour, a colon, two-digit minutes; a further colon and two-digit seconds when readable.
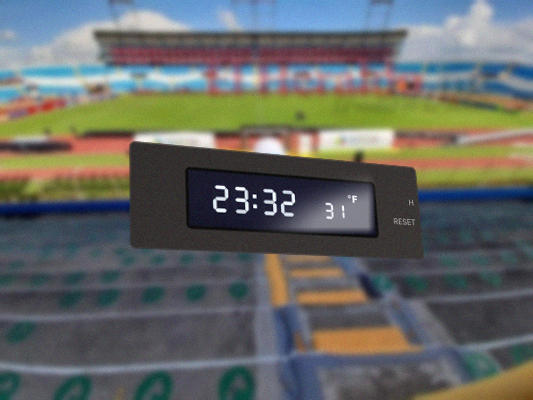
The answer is T23:32
